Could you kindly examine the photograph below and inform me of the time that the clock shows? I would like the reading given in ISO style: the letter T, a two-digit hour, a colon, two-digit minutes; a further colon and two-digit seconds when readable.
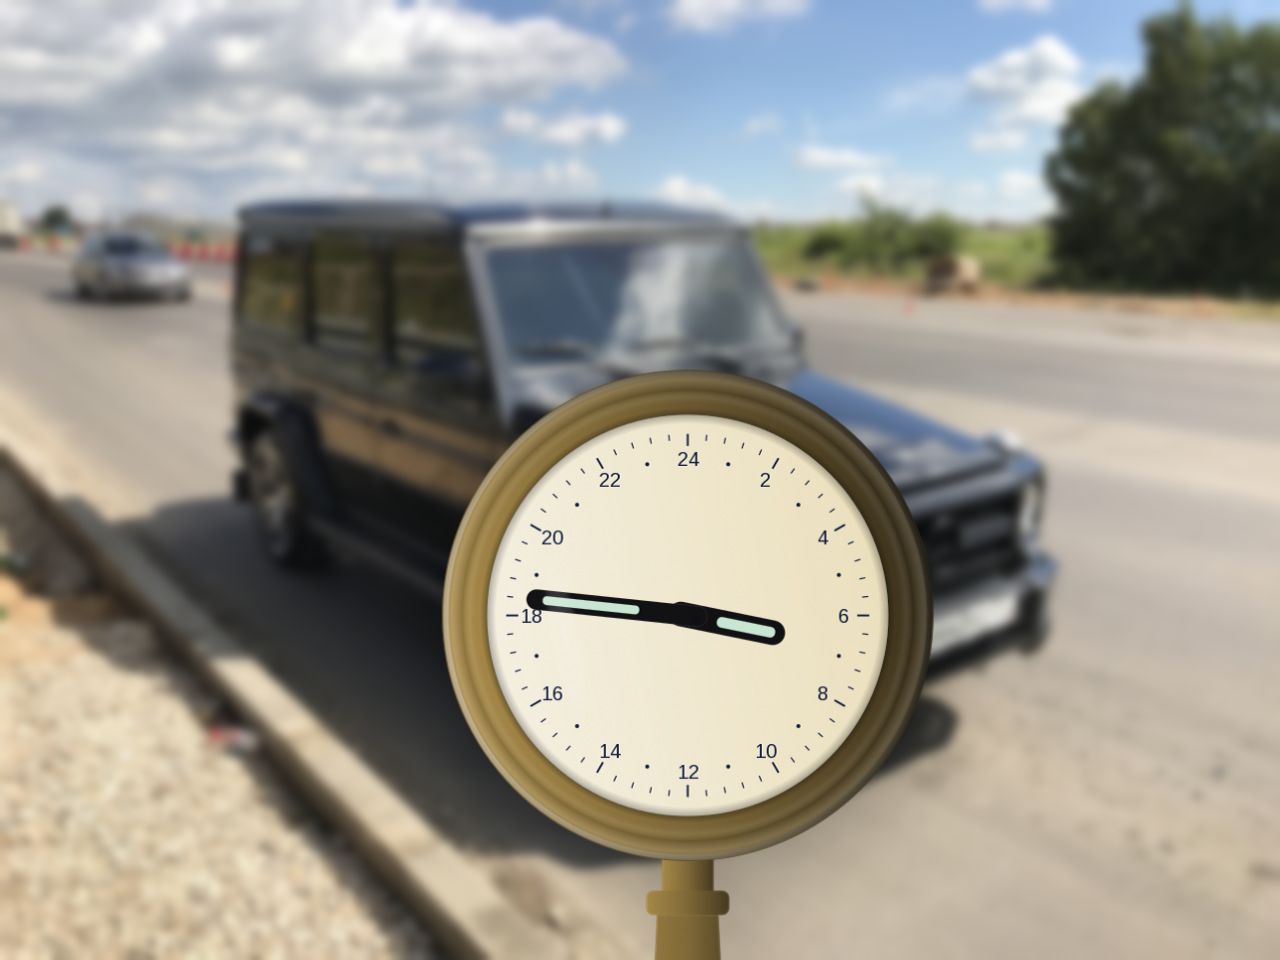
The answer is T06:46
